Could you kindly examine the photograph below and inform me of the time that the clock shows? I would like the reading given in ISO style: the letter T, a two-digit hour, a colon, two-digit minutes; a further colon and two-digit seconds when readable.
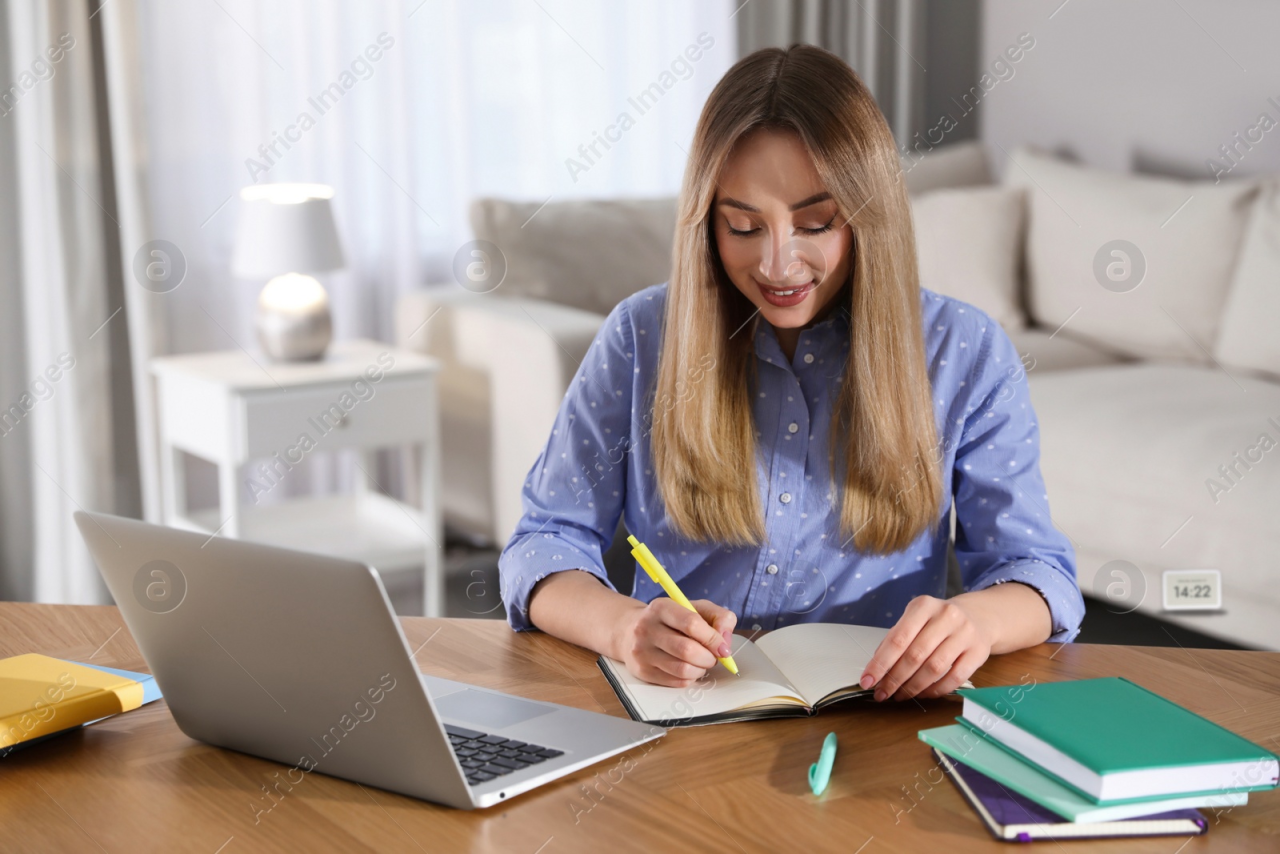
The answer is T14:22
